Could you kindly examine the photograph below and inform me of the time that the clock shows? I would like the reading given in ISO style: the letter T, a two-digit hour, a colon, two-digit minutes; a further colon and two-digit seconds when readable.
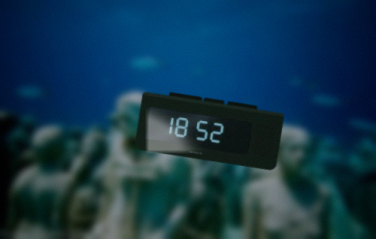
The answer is T18:52
